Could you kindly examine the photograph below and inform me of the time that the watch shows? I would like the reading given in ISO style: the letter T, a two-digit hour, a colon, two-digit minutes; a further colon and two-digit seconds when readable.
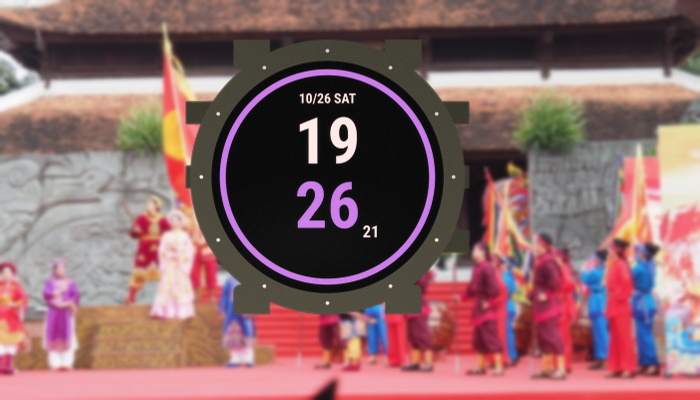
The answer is T19:26:21
